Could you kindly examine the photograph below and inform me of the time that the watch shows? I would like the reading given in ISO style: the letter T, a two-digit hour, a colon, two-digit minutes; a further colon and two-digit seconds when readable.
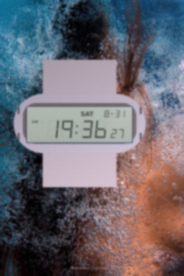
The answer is T19:36
